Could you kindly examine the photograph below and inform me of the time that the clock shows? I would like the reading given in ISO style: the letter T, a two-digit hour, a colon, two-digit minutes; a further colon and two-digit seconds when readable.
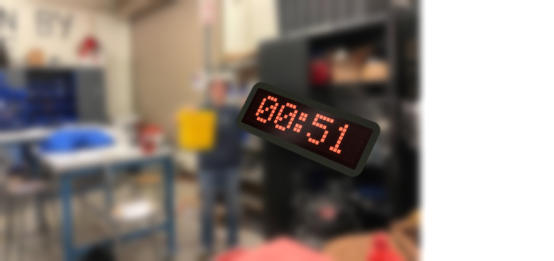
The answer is T00:51
